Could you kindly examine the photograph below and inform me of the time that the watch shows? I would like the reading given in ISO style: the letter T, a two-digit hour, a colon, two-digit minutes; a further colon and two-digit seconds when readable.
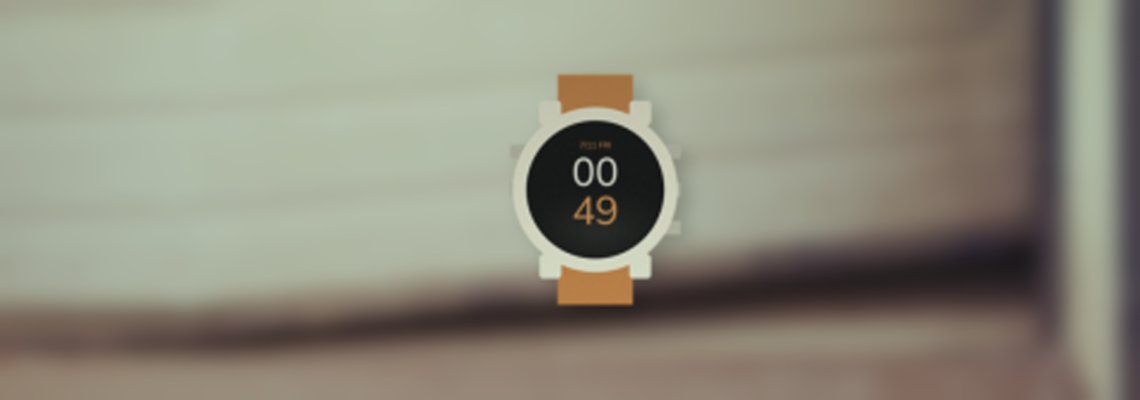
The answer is T00:49
